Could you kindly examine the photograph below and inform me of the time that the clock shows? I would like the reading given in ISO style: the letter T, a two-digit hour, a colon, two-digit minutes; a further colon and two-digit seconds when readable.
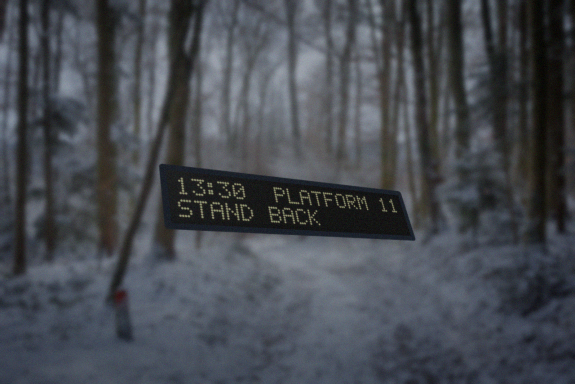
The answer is T13:30
